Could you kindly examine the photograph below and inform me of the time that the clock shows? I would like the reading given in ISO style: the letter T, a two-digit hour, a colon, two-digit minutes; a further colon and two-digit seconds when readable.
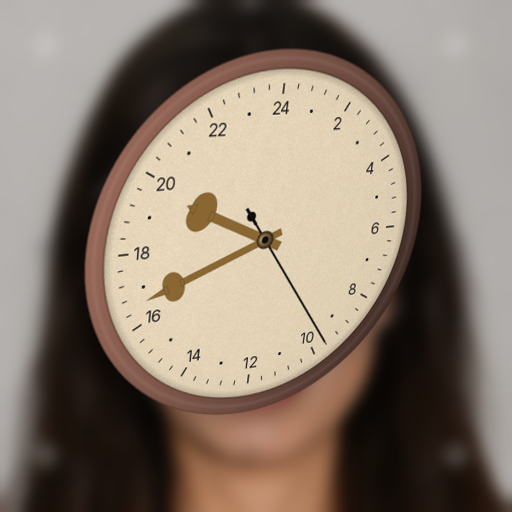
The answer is T19:41:24
